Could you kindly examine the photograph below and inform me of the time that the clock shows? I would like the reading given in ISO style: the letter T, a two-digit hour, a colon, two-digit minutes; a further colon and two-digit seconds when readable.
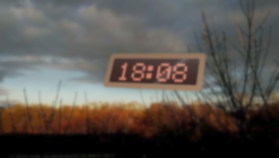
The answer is T18:08
